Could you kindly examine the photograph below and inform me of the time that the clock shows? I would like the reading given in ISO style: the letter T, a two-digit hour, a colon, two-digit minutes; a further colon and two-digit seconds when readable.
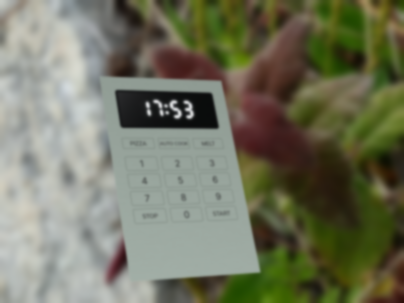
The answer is T17:53
